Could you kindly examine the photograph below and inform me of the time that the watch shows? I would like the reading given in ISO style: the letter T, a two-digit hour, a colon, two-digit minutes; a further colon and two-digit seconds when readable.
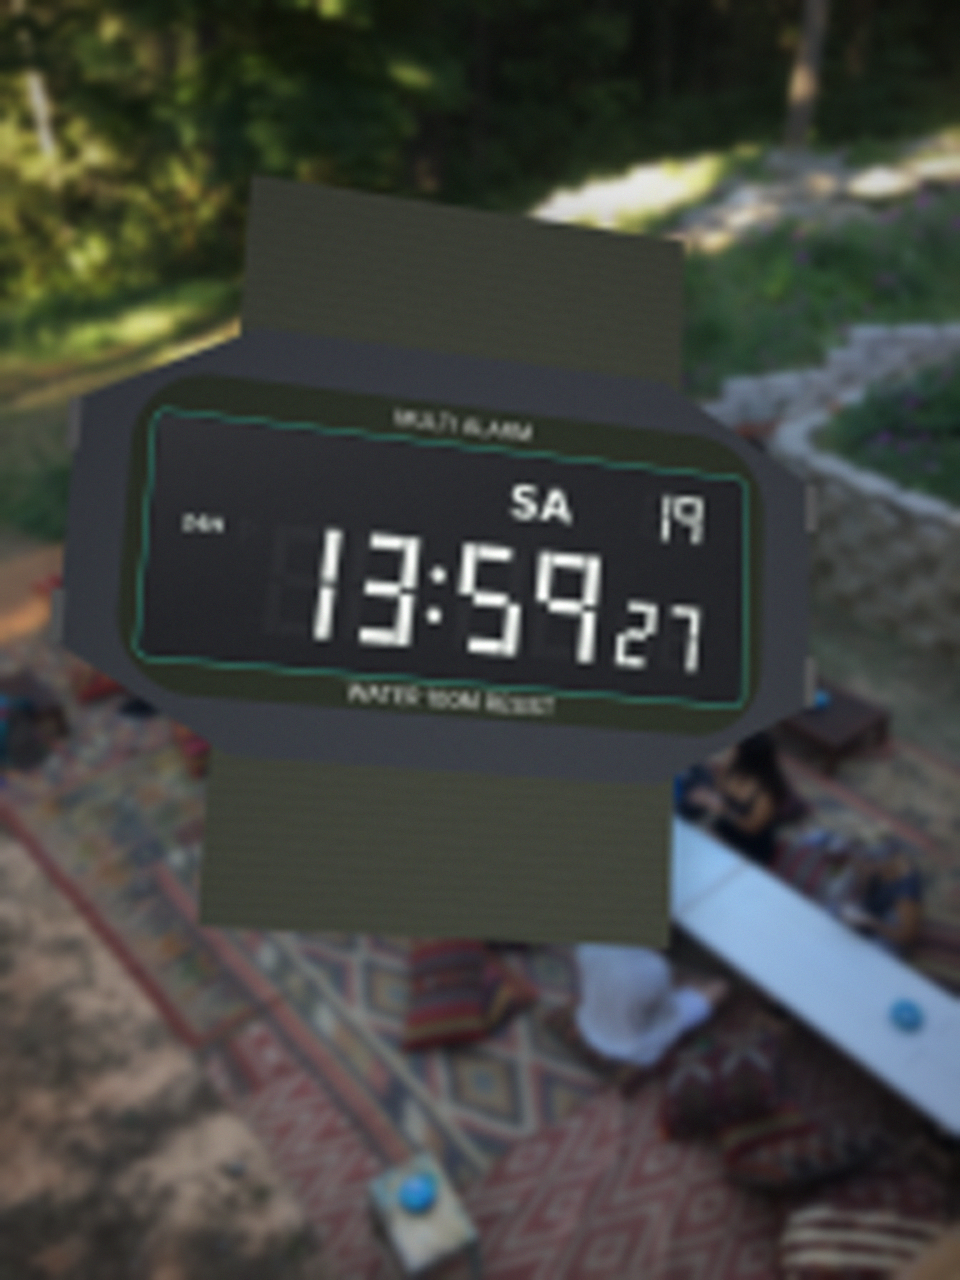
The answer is T13:59:27
